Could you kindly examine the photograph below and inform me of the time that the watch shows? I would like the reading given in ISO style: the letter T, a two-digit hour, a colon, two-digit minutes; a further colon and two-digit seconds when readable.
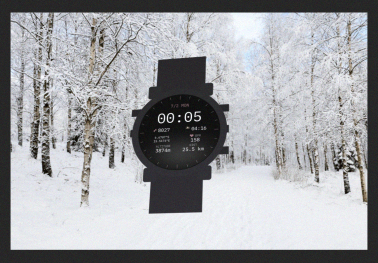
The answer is T00:05
